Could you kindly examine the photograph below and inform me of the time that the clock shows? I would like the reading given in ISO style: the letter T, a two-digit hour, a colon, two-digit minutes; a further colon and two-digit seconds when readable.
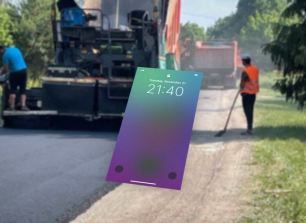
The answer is T21:40
